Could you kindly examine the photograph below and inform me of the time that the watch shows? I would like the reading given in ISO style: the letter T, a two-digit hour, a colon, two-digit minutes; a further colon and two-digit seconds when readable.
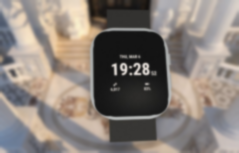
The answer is T19:28
